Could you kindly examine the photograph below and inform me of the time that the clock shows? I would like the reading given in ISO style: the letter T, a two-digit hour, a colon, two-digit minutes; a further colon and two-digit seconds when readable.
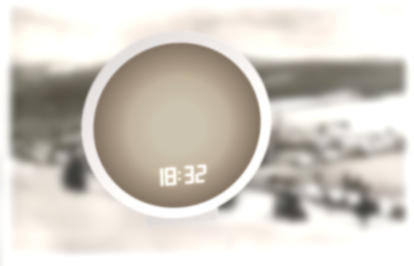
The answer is T18:32
